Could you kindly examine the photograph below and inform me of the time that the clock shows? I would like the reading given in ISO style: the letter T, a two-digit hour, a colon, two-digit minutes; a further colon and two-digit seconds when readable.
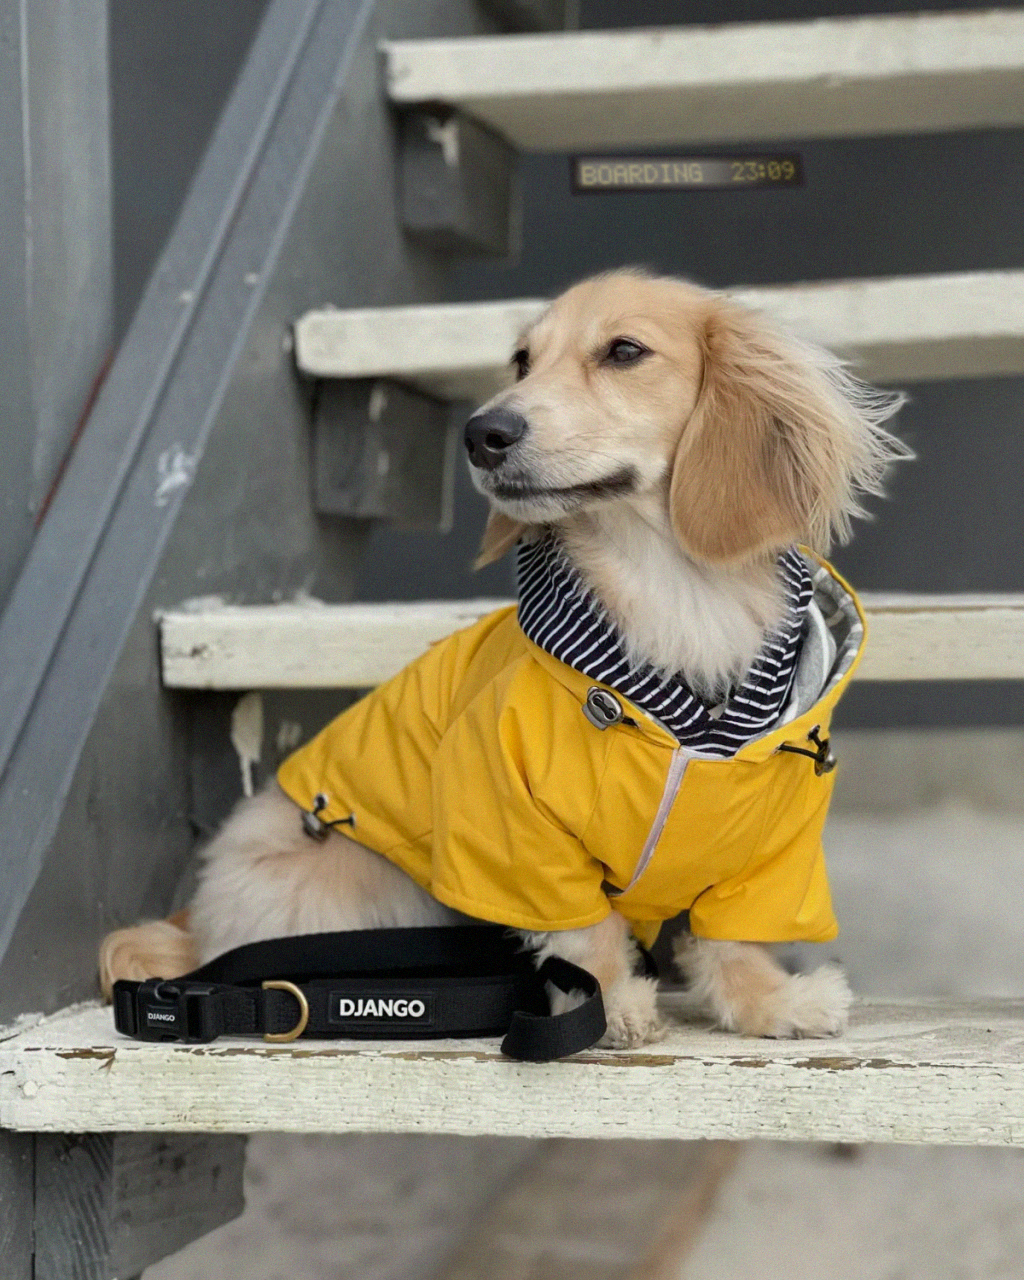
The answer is T23:09
